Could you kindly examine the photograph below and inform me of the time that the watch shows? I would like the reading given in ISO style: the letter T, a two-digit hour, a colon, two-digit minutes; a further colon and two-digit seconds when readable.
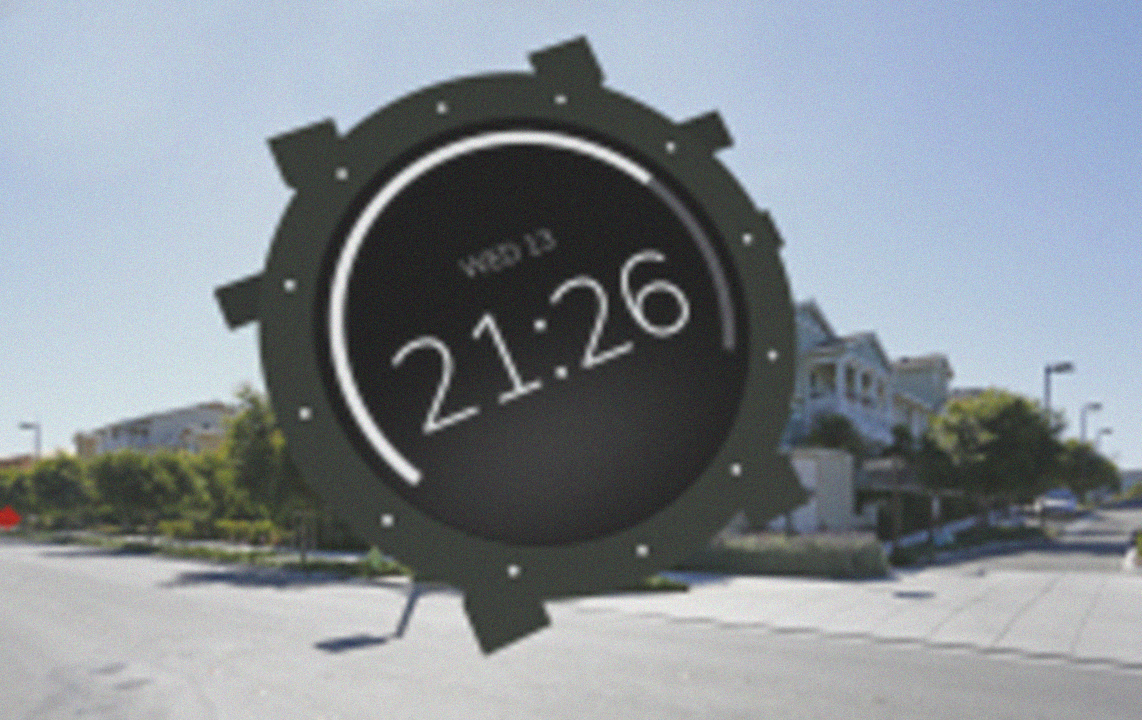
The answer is T21:26
